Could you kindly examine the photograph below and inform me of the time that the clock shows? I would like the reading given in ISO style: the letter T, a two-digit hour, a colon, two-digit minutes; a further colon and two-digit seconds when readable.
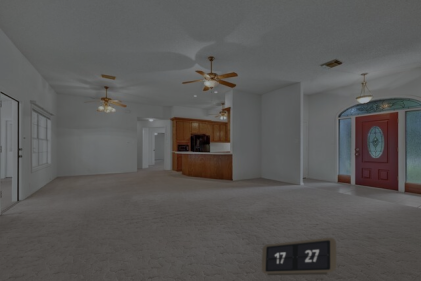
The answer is T17:27
